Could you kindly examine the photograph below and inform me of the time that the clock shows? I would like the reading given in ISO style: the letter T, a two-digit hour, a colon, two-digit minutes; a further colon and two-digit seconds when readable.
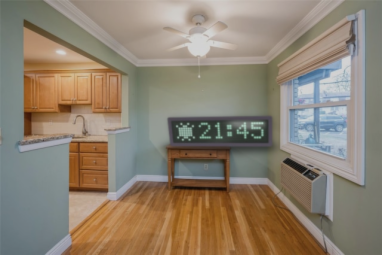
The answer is T21:45
